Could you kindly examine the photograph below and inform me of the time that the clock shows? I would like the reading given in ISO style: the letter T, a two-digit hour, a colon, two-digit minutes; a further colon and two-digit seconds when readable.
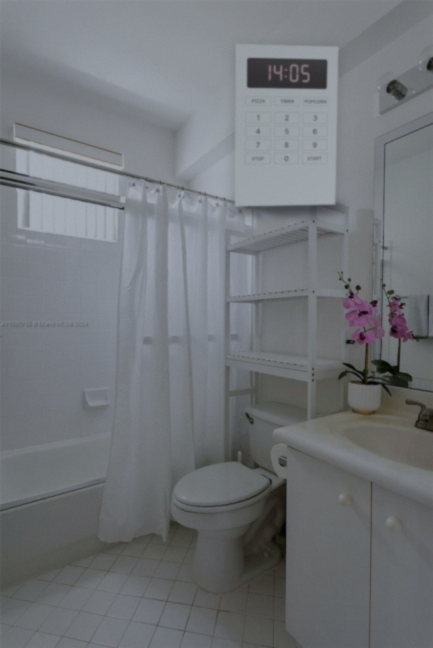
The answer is T14:05
